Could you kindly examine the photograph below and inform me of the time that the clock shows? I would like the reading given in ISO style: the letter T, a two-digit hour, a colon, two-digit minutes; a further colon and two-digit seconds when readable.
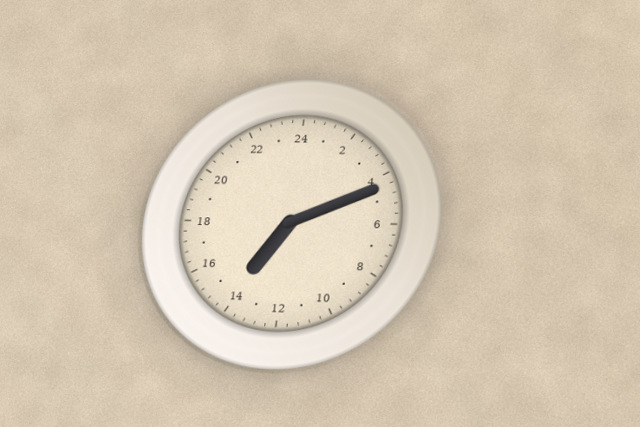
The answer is T14:11
